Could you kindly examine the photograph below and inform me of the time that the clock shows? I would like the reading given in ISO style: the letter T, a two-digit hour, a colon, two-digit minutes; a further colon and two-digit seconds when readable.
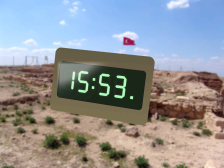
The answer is T15:53
